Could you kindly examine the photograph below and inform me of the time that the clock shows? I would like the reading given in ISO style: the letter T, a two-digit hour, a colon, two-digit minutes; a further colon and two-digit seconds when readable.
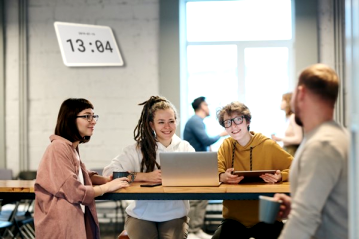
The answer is T13:04
